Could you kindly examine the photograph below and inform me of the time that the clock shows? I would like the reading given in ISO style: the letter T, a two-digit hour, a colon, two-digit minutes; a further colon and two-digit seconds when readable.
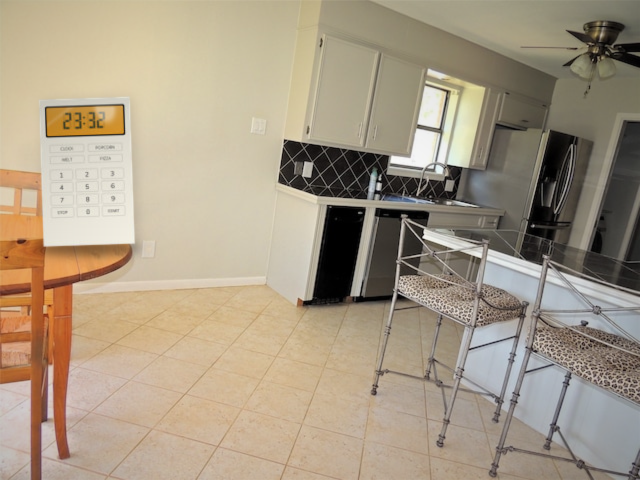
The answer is T23:32
